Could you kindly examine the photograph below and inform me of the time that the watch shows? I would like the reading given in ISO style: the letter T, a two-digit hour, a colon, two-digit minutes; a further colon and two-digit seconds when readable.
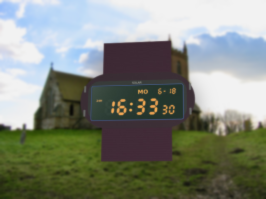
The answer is T16:33:30
